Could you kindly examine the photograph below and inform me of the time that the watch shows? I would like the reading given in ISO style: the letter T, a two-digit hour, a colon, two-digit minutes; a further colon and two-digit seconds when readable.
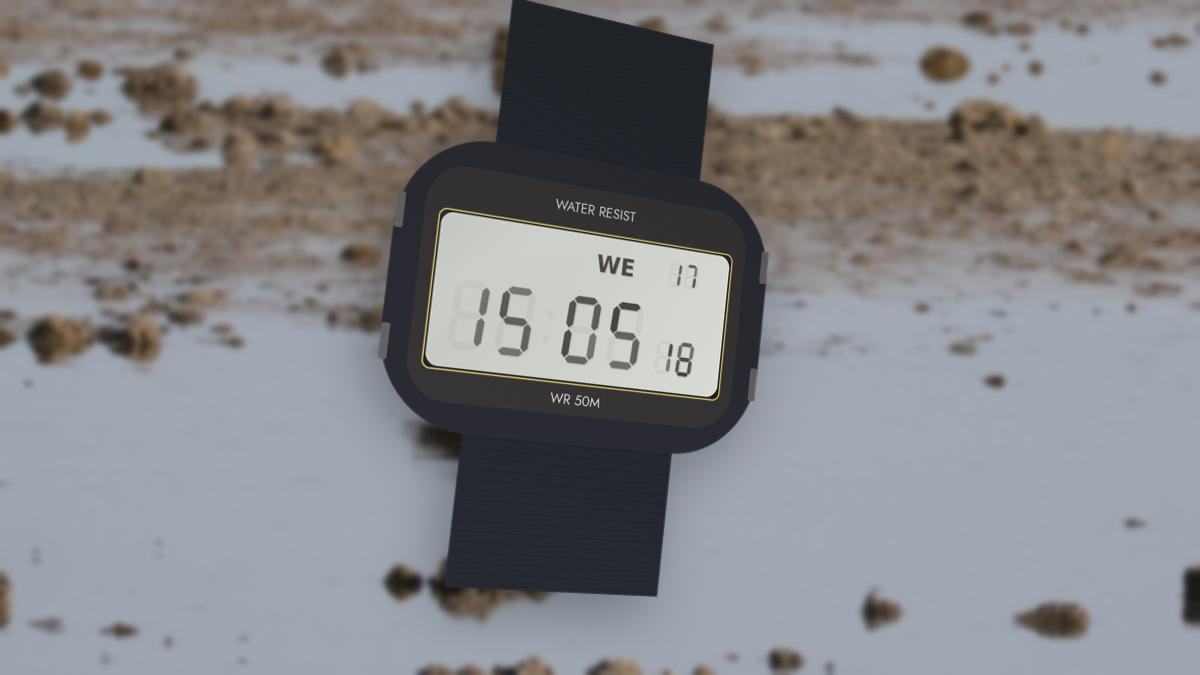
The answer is T15:05:18
